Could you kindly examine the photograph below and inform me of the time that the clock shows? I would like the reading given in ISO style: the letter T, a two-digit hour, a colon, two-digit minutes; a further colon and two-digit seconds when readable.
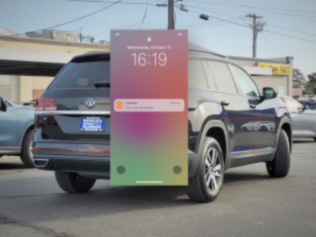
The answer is T16:19
